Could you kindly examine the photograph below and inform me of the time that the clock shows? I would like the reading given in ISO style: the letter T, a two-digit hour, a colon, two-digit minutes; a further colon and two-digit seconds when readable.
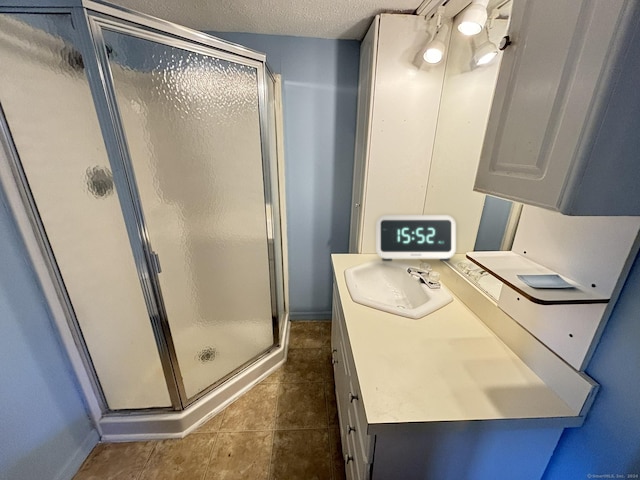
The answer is T15:52
